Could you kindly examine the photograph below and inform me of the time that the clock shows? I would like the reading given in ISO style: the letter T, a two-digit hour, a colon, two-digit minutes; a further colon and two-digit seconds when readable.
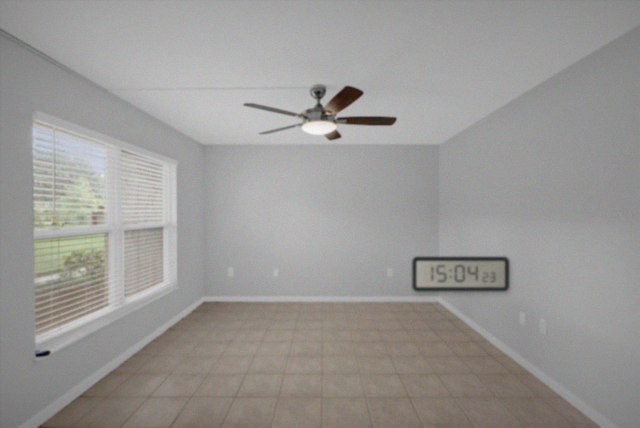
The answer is T15:04
